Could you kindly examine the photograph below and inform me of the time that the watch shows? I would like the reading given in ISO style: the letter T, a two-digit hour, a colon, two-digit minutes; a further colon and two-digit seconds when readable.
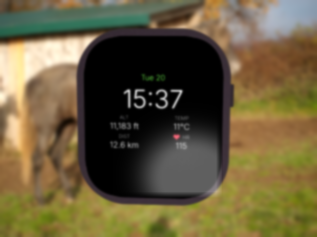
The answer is T15:37
